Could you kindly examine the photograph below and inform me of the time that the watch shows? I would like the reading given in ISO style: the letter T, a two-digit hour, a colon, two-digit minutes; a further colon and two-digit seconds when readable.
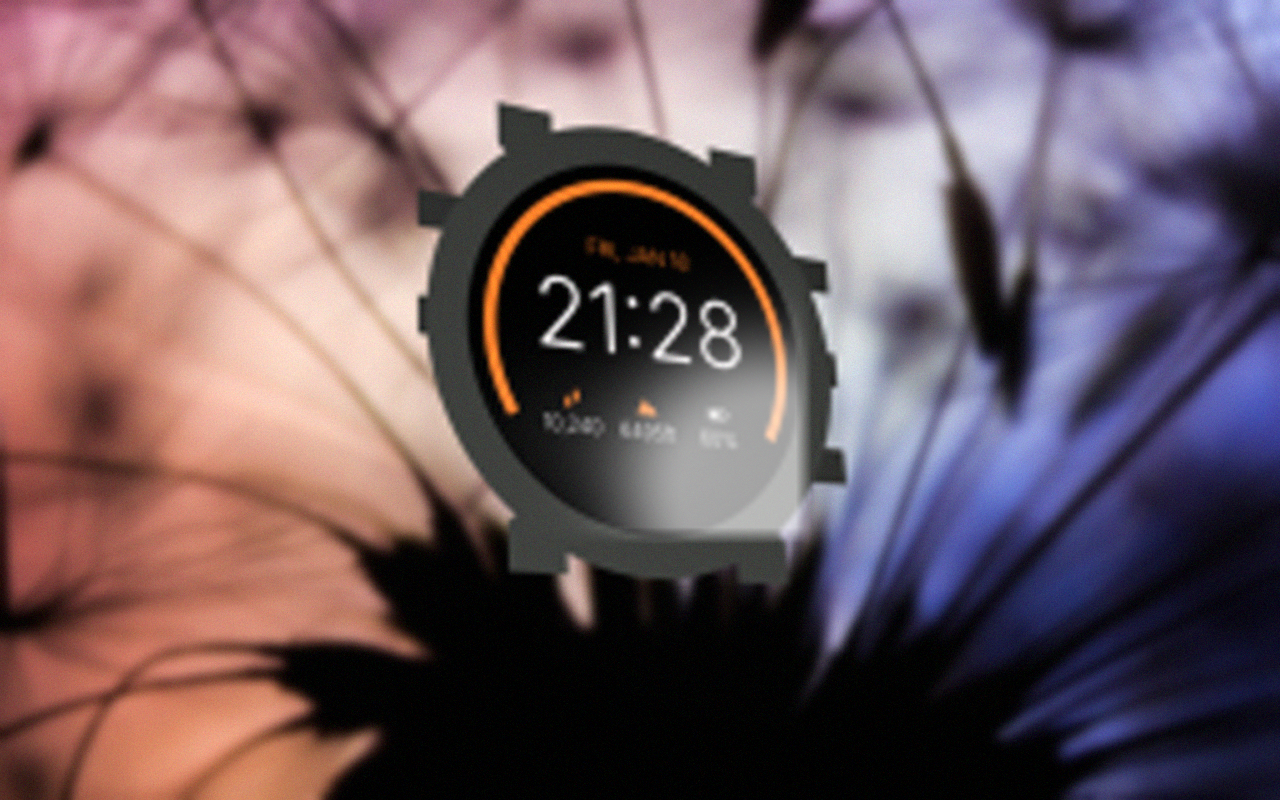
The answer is T21:28
